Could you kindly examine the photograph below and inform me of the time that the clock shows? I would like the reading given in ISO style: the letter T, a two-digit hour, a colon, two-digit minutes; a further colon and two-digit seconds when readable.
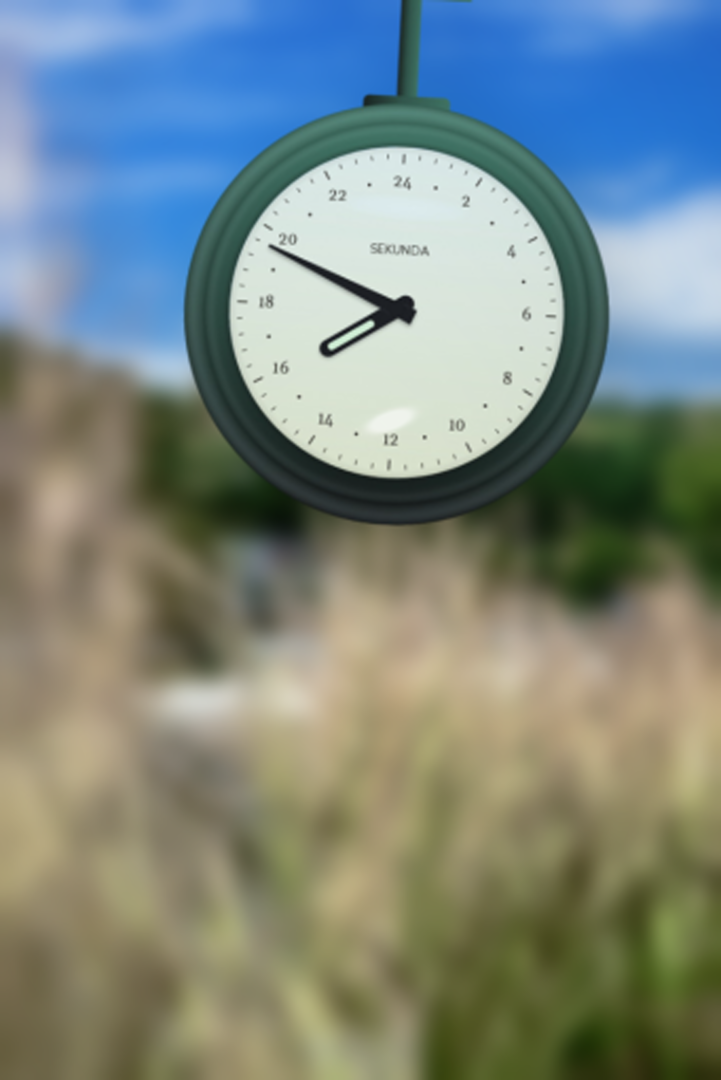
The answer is T15:49
